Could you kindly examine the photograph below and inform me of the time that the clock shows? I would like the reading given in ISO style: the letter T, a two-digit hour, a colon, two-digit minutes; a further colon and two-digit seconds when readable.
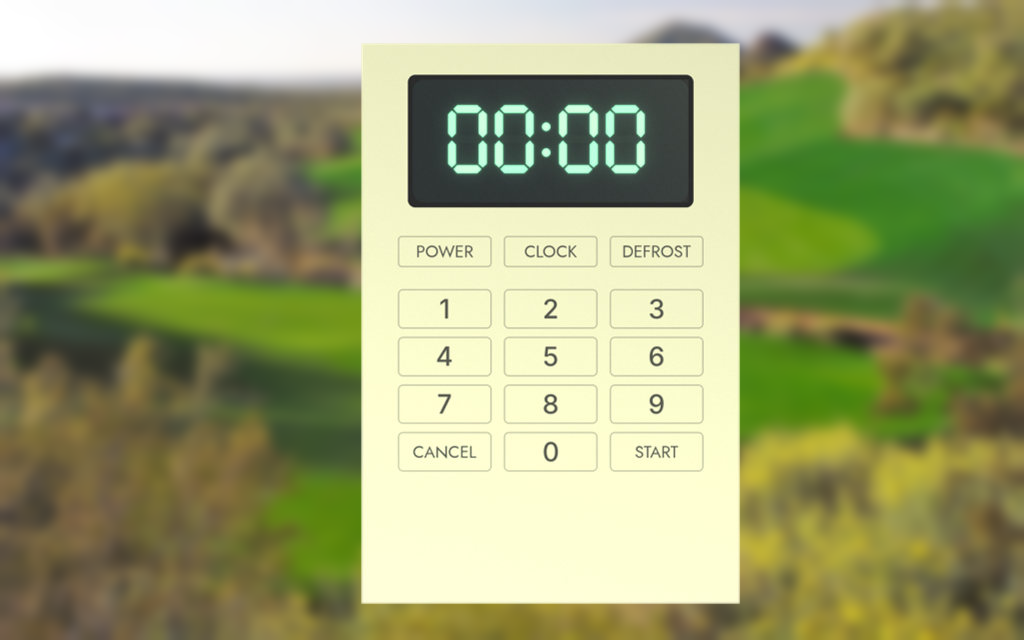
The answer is T00:00
